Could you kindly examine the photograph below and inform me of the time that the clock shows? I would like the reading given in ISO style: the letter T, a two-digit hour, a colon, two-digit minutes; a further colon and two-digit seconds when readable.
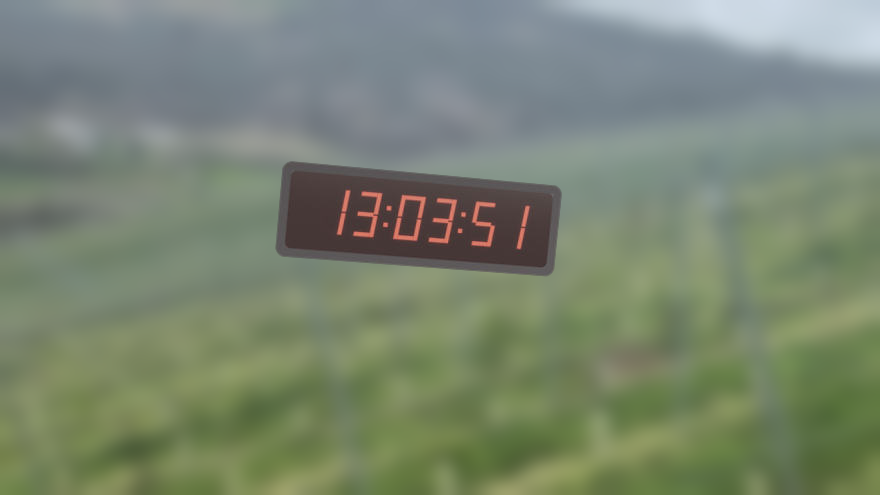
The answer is T13:03:51
